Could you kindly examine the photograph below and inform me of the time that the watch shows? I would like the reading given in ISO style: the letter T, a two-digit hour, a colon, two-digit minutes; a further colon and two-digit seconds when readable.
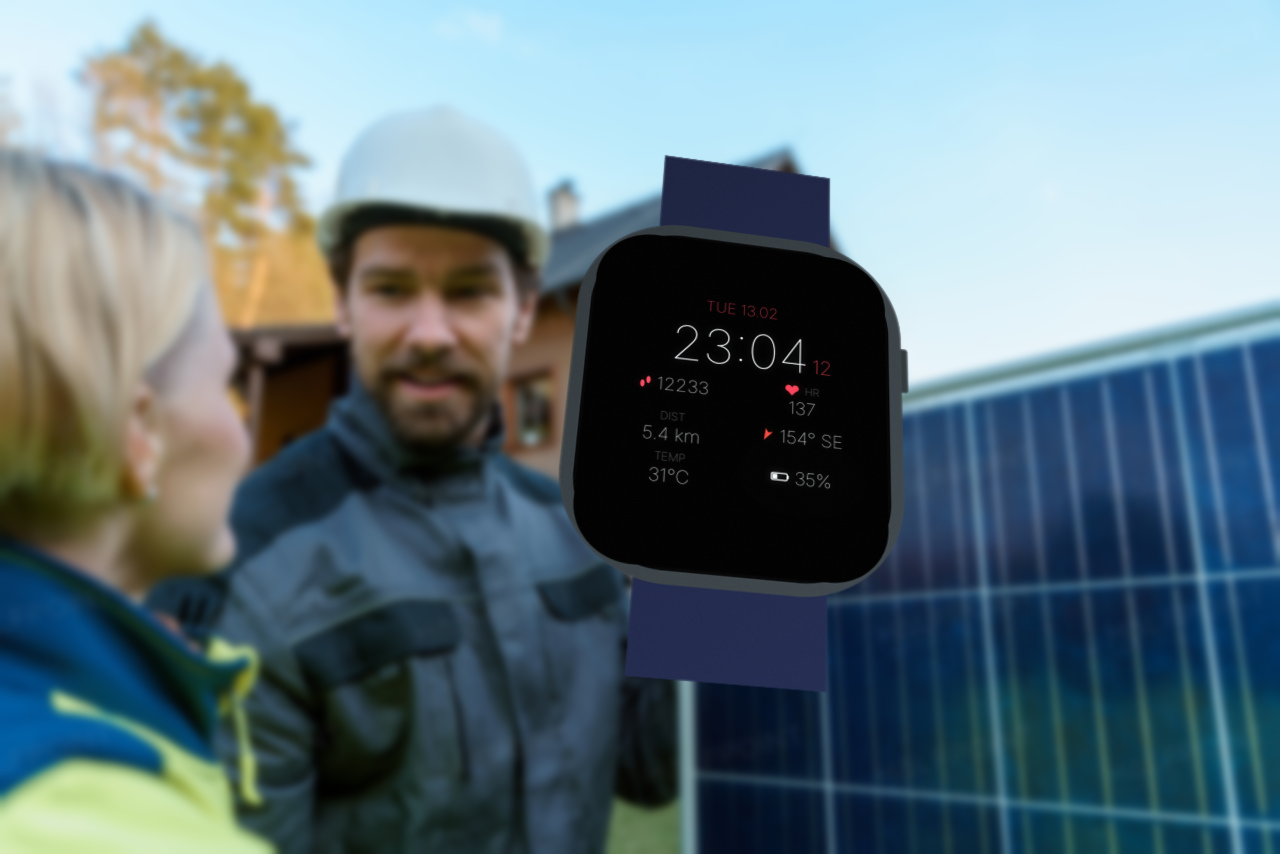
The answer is T23:04:12
